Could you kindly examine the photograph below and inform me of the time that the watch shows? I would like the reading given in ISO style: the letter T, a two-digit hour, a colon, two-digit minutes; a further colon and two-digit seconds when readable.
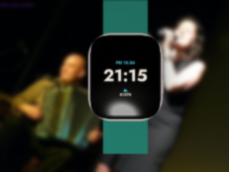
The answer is T21:15
